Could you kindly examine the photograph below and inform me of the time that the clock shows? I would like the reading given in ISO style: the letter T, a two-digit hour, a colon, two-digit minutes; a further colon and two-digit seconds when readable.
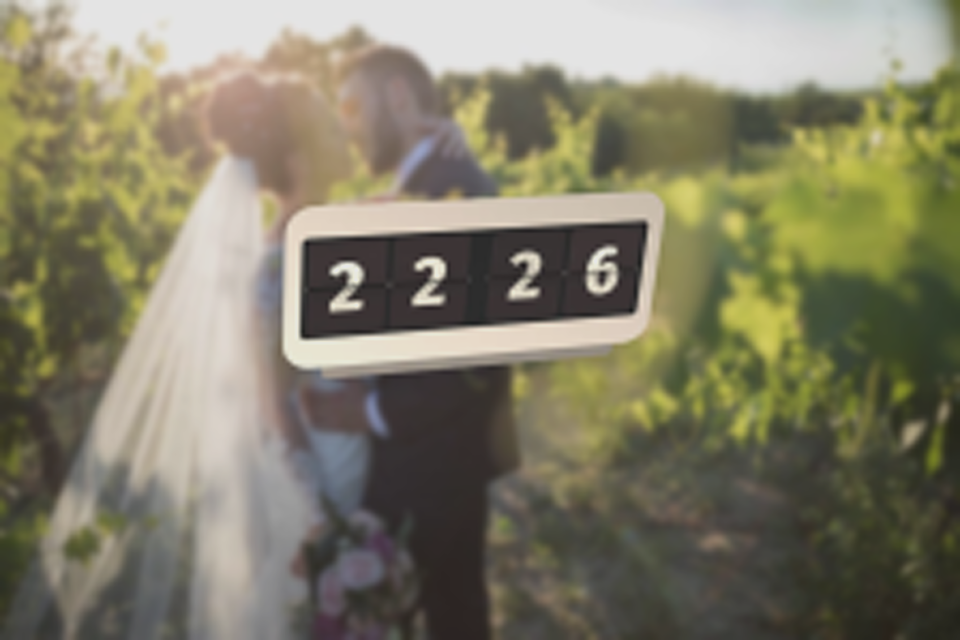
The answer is T22:26
